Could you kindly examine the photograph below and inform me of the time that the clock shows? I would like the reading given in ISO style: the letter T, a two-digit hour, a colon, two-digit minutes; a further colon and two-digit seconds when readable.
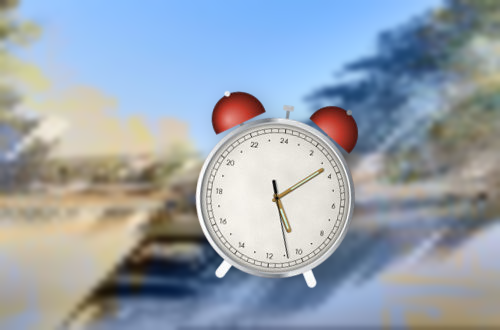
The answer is T10:08:27
